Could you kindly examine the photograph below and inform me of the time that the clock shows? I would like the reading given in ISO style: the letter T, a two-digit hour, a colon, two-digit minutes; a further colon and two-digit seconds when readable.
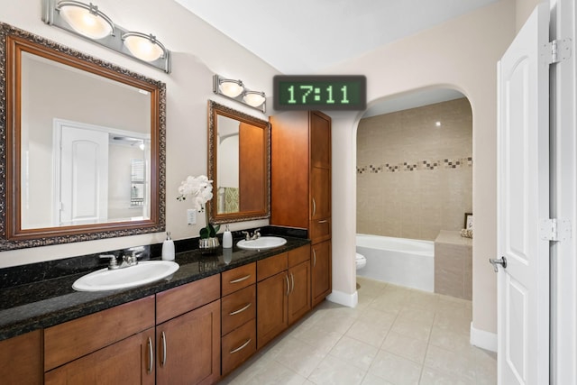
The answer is T17:11
